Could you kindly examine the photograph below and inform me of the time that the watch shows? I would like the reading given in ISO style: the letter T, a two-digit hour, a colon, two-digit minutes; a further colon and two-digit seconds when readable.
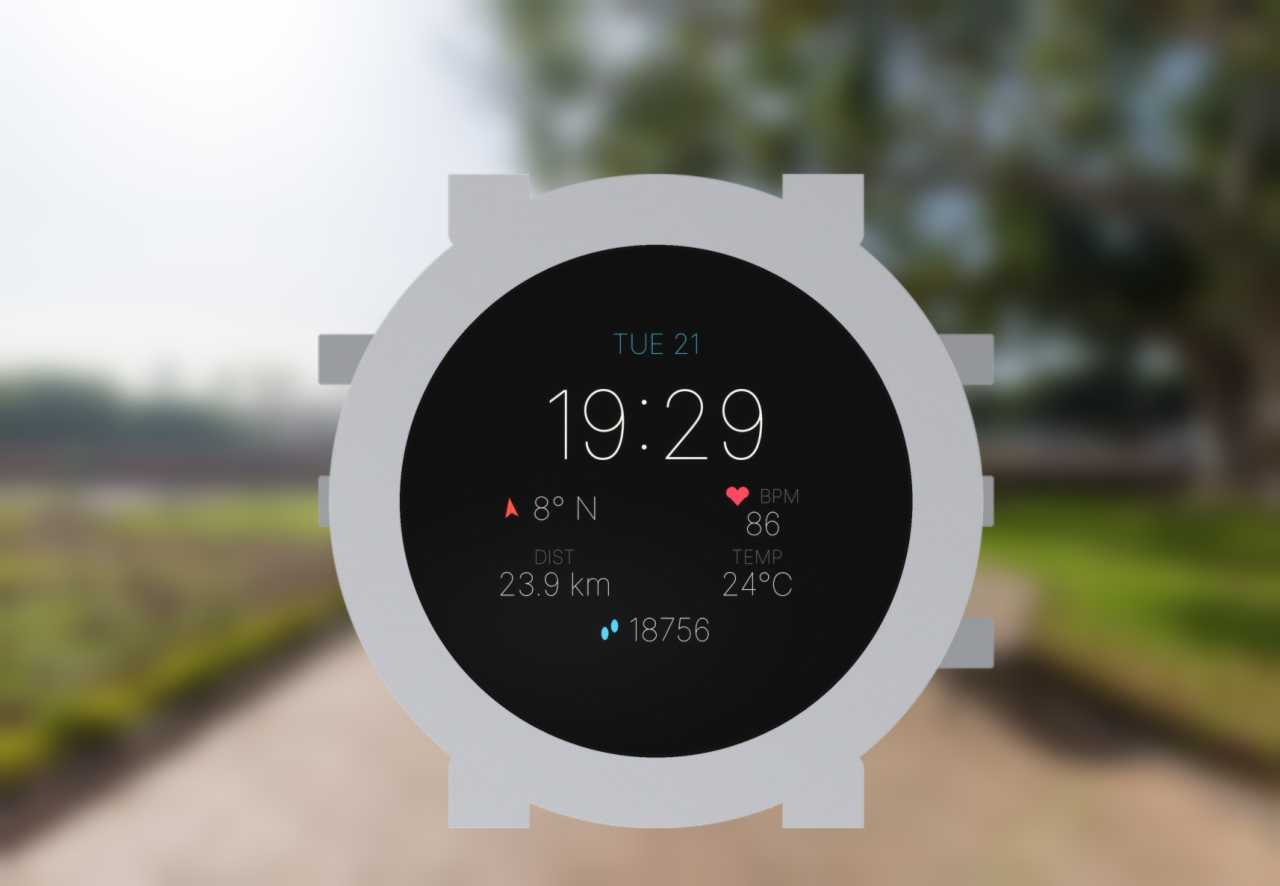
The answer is T19:29
